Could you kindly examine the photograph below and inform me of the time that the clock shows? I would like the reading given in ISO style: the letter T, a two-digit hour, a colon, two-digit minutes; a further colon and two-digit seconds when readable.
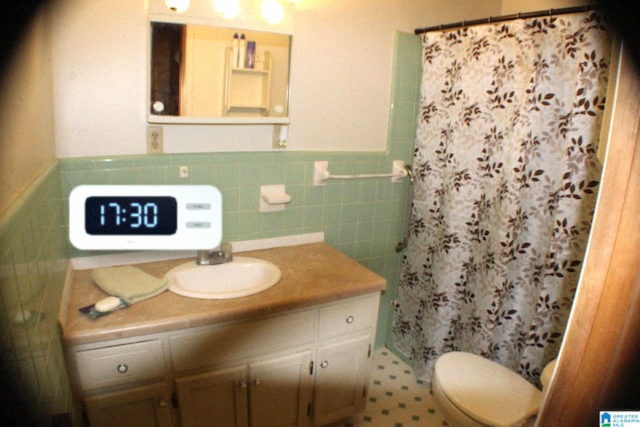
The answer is T17:30
